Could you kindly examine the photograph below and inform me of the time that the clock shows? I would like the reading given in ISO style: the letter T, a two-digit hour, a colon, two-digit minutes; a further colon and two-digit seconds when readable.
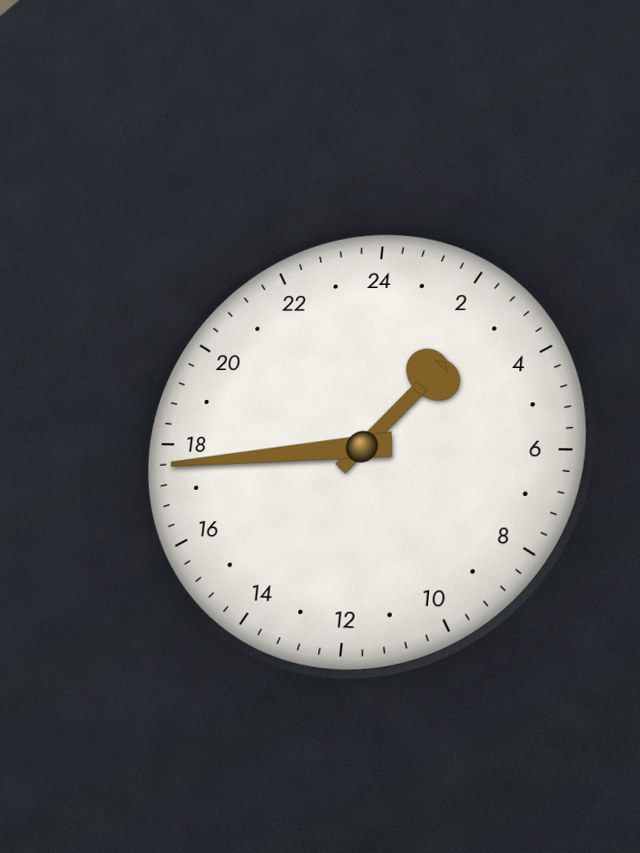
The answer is T02:44
